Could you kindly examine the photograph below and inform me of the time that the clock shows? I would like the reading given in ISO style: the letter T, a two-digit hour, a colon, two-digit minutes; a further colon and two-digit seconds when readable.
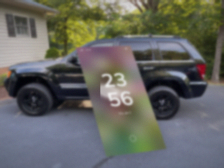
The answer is T23:56
